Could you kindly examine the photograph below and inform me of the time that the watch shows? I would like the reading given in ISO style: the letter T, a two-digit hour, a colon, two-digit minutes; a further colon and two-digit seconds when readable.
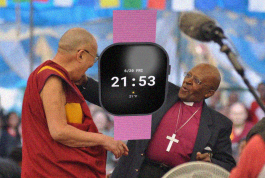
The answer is T21:53
